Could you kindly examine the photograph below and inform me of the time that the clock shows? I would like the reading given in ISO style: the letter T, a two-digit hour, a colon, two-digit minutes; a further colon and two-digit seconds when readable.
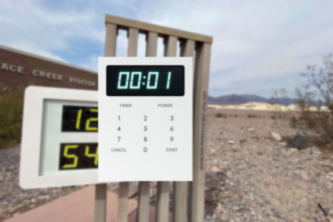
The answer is T00:01
